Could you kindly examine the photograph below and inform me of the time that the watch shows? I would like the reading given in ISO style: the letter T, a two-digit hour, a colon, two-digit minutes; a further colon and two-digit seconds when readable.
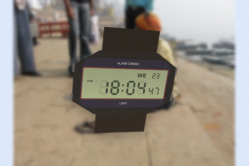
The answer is T18:04:47
